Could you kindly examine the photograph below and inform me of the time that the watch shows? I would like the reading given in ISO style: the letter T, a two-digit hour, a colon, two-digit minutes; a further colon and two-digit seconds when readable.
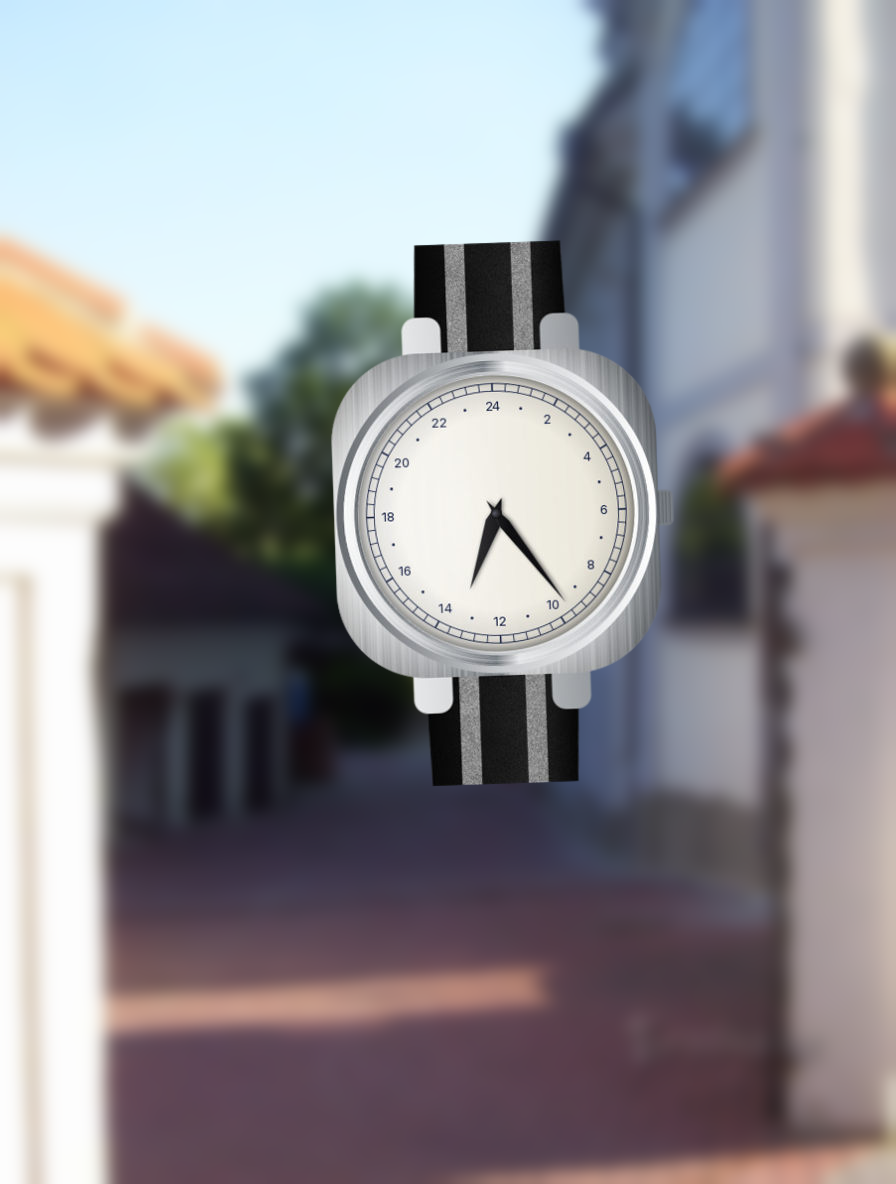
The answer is T13:24
